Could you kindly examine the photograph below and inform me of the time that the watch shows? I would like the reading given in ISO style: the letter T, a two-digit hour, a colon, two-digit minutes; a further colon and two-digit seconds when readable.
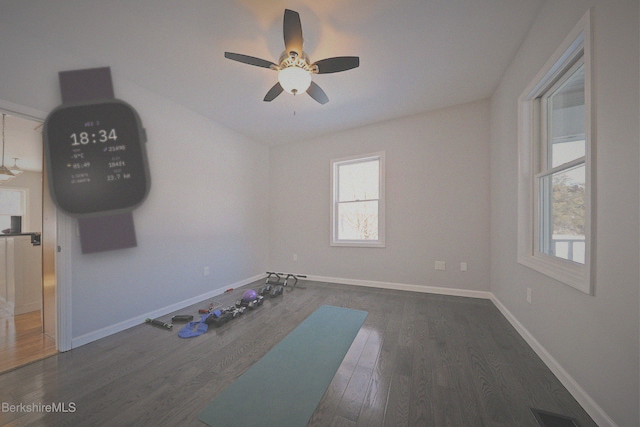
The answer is T18:34
